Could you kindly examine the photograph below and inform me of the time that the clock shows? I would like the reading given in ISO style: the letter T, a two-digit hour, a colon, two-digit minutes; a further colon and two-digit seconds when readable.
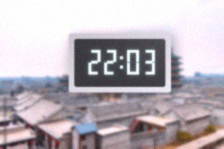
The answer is T22:03
